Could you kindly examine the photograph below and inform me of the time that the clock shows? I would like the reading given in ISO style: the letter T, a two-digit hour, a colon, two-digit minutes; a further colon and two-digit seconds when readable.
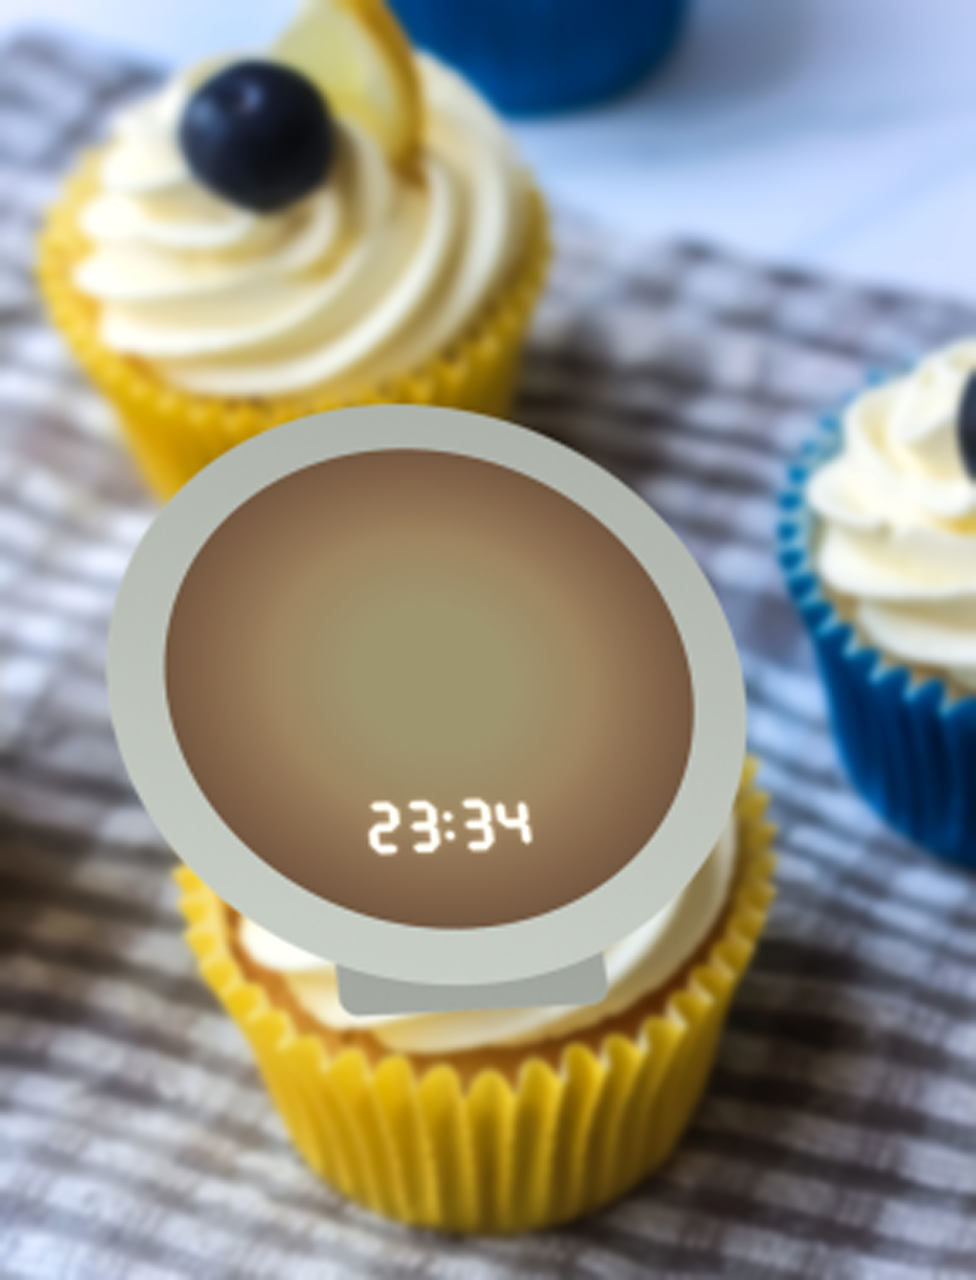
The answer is T23:34
